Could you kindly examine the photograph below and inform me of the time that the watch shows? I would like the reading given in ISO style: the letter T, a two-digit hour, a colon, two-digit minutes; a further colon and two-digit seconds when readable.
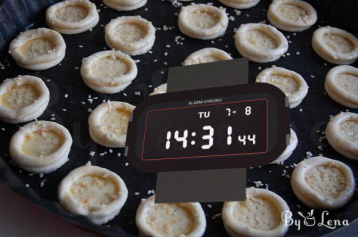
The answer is T14:31:44
